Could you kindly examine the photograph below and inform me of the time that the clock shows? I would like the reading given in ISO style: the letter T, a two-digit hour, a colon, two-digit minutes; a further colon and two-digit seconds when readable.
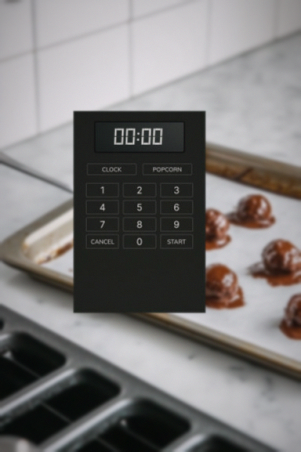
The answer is T00:00
